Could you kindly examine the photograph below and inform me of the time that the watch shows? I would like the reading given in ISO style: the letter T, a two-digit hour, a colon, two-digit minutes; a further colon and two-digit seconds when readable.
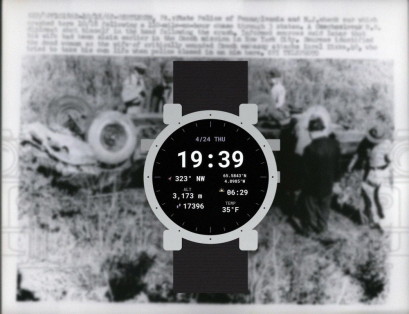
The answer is T19:39
